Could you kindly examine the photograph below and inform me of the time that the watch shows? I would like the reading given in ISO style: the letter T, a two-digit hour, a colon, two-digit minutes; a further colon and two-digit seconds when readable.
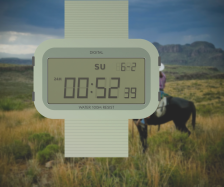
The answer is T00:52:39
